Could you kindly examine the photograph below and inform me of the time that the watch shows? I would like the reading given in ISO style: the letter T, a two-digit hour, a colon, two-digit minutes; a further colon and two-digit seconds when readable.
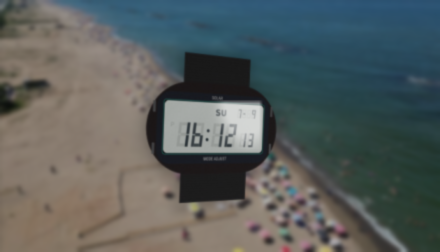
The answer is T16:12:13
